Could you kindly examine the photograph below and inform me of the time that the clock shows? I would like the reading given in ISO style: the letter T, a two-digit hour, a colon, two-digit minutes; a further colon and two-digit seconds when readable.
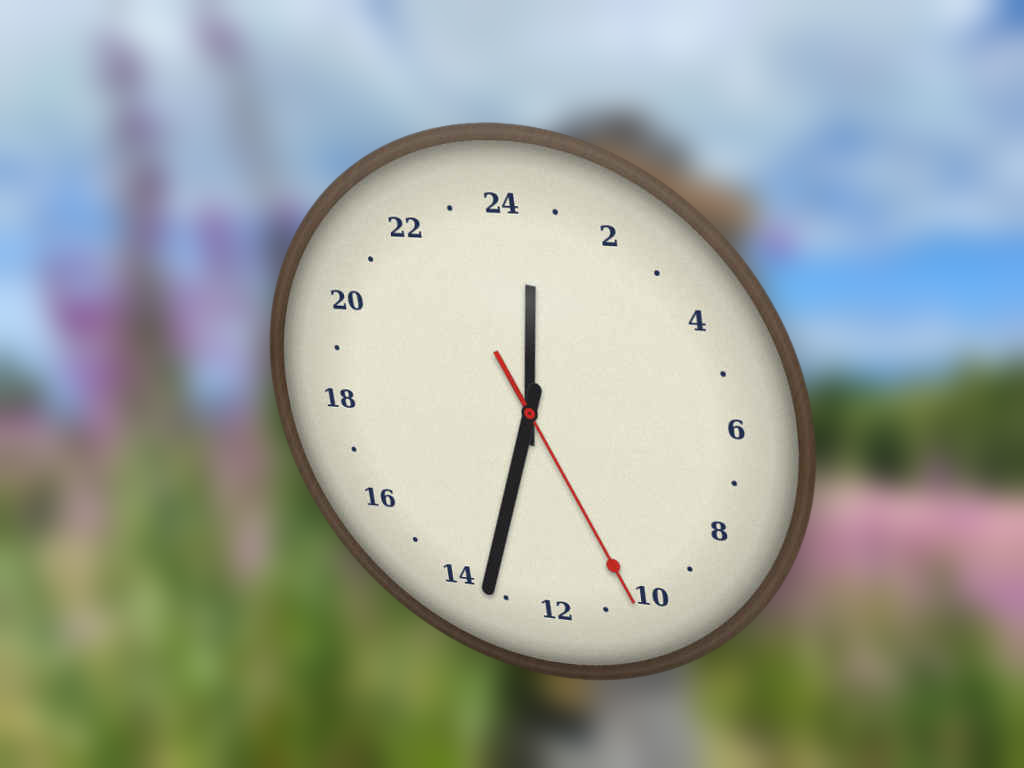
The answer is T00:33:26
